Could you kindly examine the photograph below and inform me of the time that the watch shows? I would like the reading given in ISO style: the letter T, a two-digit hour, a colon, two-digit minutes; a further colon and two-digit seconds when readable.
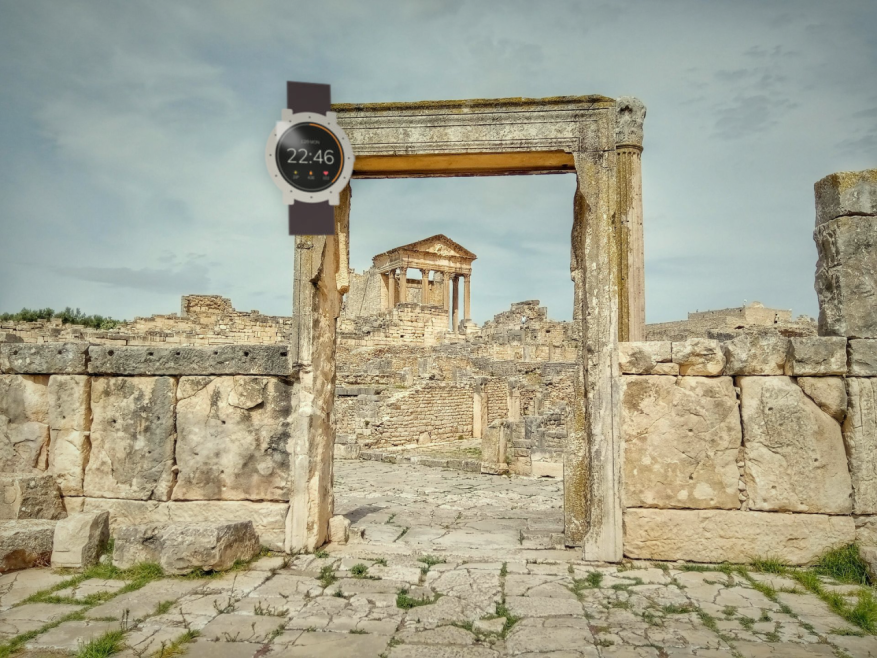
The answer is T22:46
